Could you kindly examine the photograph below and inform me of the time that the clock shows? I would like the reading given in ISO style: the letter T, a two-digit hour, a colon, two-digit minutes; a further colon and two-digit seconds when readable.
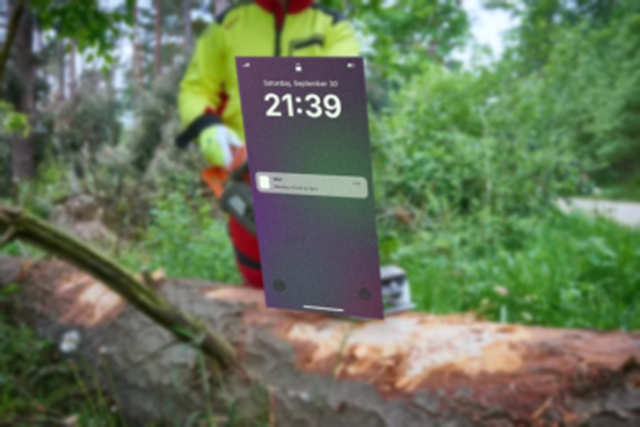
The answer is T21:39
